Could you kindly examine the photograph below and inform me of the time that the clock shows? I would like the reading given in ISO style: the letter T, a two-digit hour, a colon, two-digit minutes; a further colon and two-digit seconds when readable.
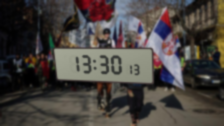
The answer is T13:30:13
